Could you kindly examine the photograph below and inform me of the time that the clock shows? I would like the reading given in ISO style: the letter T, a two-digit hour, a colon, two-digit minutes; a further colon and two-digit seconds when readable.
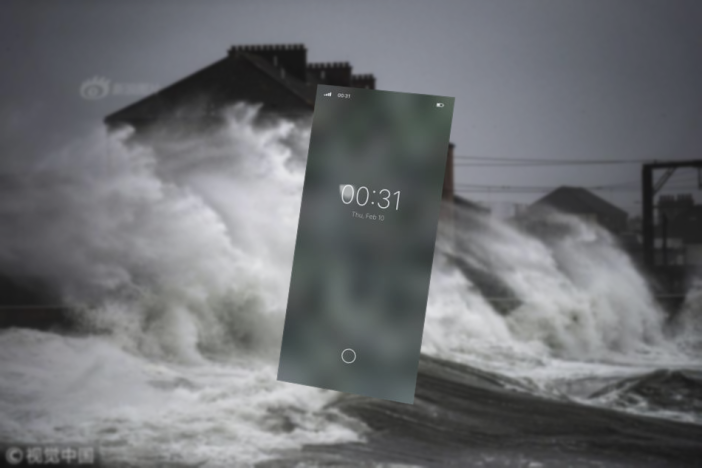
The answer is T00:31
